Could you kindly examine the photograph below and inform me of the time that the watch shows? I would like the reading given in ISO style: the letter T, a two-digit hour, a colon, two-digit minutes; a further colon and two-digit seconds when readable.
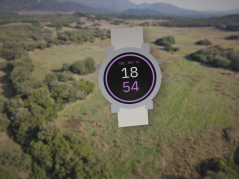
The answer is T18:54
